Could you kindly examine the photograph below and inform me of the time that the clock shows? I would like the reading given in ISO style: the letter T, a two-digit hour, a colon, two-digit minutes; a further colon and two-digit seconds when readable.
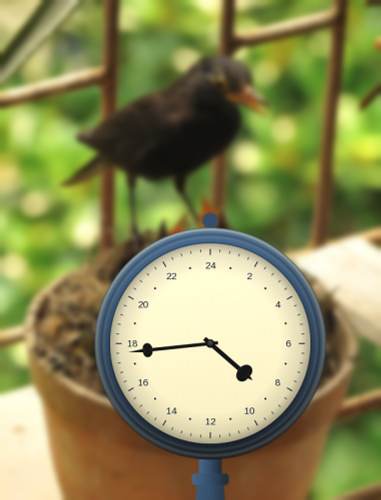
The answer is T08:44
